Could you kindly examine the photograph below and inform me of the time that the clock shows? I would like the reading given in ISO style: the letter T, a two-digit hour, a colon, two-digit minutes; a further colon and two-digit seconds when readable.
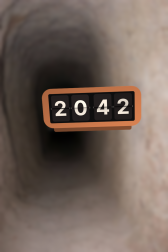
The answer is T20:42
